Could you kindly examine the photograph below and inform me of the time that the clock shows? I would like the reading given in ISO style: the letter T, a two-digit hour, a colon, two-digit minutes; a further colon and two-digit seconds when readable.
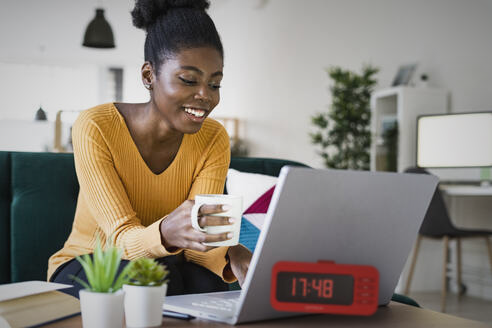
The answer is T17:48
